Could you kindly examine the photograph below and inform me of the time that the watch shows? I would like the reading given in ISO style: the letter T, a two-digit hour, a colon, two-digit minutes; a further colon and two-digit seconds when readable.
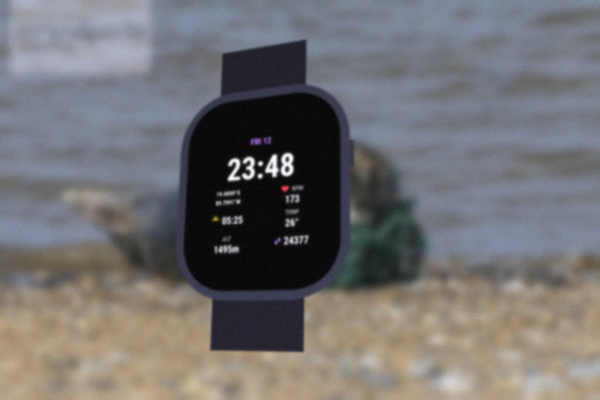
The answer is T23:48
